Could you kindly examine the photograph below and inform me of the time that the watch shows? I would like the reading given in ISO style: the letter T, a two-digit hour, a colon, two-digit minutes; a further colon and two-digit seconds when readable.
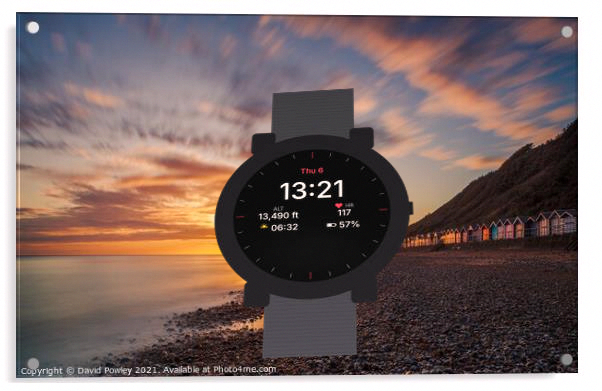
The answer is T13:21
